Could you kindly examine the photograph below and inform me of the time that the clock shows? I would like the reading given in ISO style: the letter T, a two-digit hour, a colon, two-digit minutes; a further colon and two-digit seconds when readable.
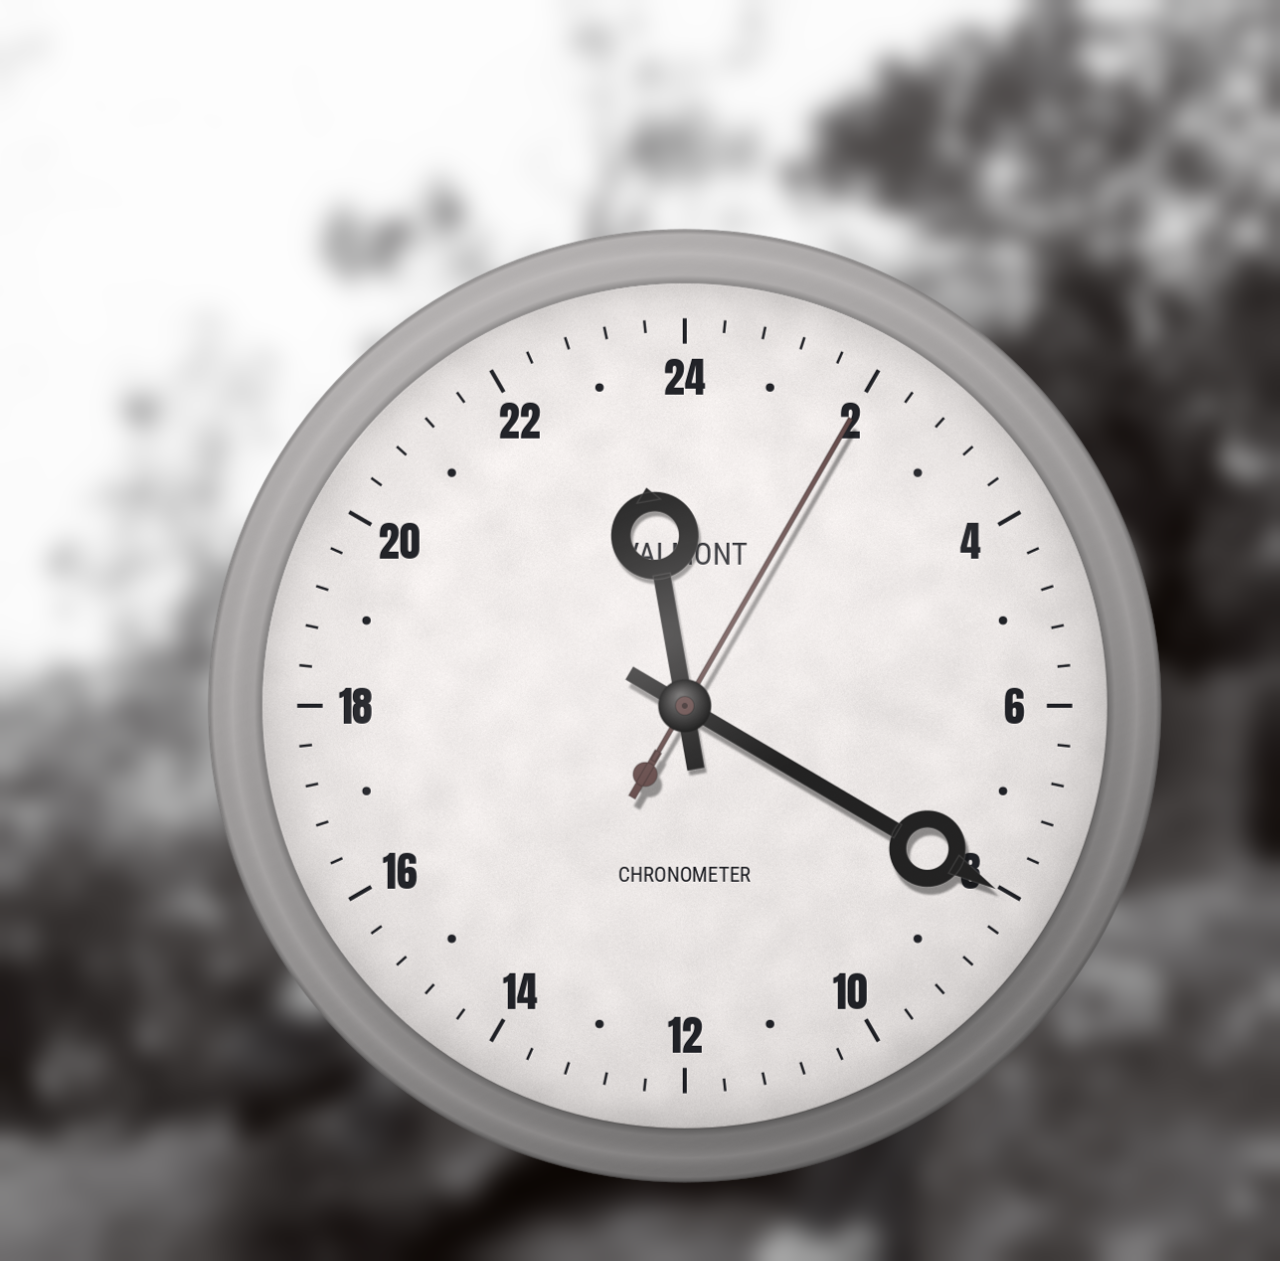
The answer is T23:20:05
